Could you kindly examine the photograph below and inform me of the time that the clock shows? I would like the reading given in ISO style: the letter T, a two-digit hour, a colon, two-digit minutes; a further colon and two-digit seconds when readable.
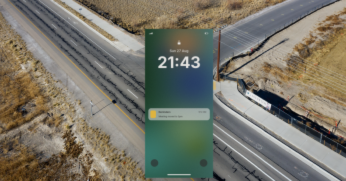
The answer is T21:43
